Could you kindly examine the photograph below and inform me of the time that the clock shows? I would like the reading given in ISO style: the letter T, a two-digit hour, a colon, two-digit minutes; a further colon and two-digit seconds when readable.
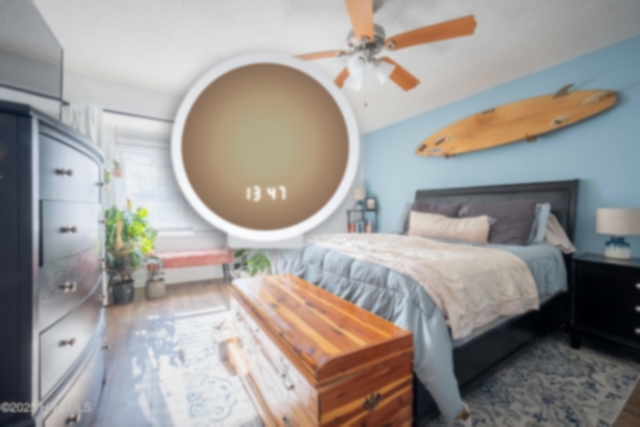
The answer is T13:47
